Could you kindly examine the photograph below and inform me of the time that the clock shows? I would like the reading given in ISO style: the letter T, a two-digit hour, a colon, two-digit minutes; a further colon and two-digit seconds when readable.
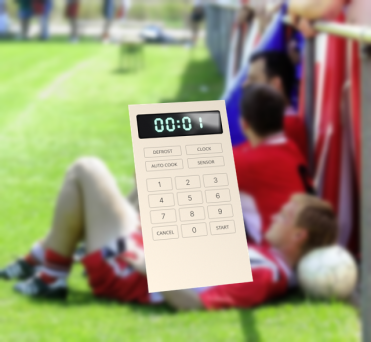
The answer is T00:01
